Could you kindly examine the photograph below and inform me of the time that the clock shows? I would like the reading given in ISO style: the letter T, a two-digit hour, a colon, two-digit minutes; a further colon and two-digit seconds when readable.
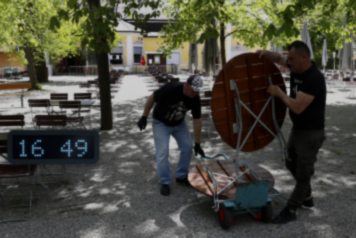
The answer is T16:49
